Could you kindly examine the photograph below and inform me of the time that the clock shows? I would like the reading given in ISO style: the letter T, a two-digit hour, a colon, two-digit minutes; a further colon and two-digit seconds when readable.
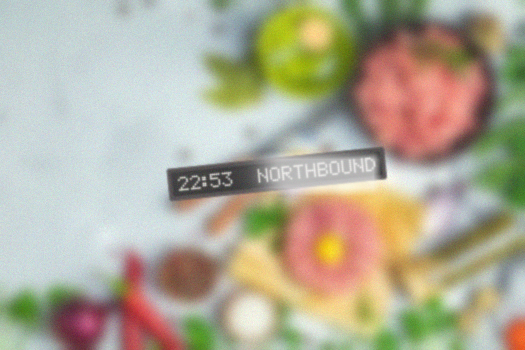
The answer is T22:53
